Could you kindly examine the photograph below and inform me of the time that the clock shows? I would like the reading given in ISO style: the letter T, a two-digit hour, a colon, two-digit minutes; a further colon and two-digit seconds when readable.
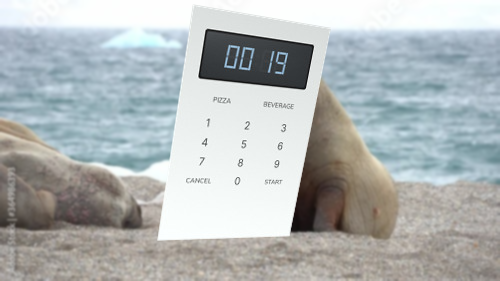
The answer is T00:19
